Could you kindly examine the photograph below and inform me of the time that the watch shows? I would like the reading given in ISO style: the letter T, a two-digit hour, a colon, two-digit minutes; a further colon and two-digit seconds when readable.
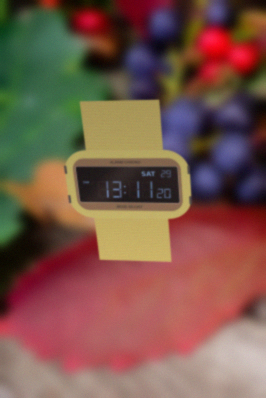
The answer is T13:11:20
